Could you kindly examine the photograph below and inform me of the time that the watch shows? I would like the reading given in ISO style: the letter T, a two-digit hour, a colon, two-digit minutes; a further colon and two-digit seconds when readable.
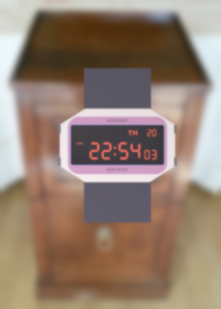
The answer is T22:54
